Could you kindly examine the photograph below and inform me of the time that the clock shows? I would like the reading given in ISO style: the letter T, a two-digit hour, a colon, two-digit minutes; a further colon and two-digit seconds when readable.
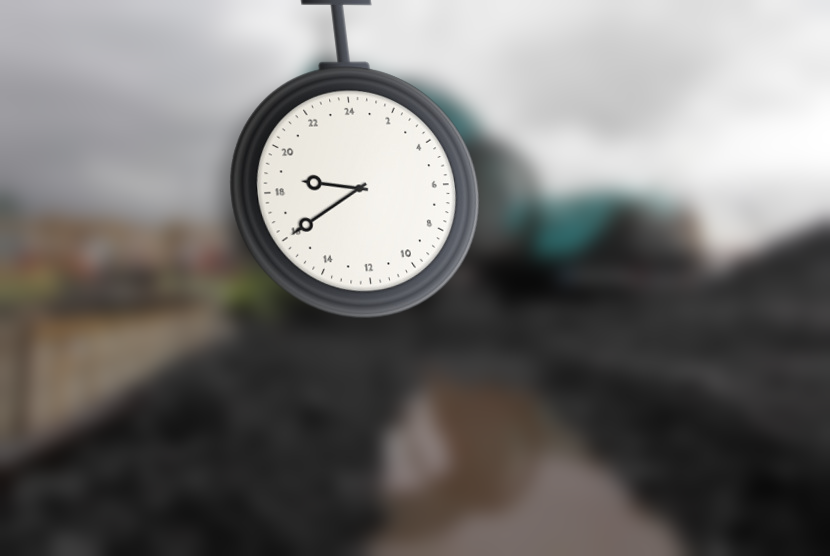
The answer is T18:40
